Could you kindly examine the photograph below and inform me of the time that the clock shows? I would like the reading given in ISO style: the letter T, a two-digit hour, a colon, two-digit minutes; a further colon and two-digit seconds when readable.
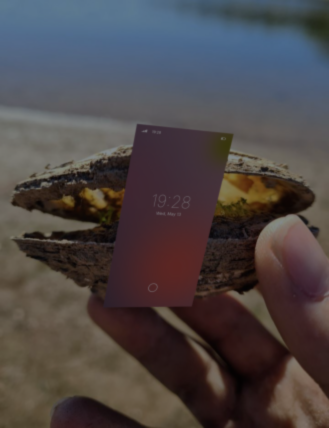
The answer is T19:28
